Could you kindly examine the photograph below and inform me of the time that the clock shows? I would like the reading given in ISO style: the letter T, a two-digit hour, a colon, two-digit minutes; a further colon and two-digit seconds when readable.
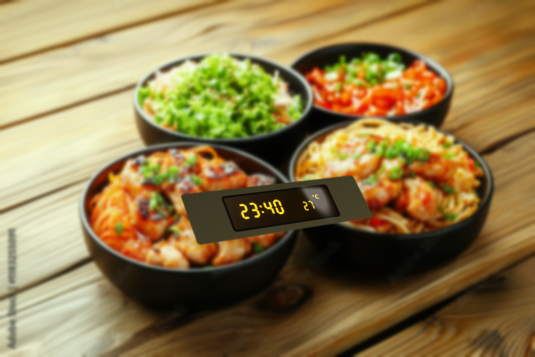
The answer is T23:40
